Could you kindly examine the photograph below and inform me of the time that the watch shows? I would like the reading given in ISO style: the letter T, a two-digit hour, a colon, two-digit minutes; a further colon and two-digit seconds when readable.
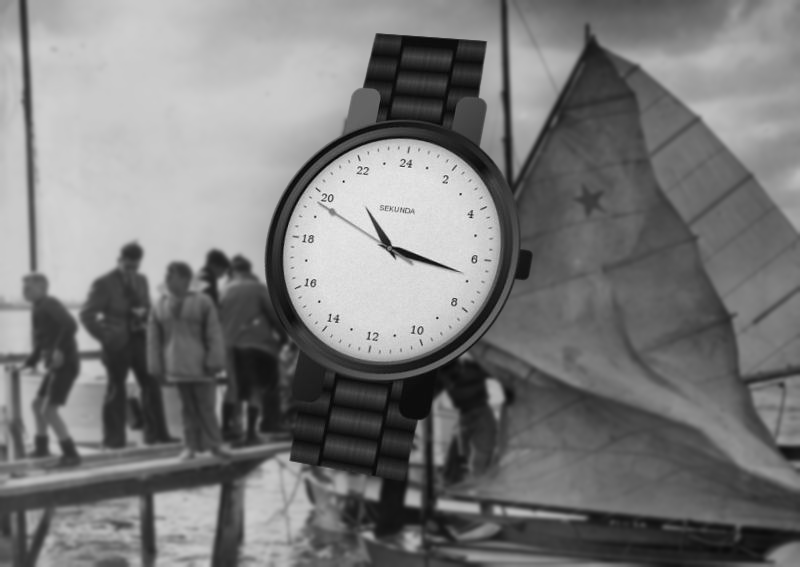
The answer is T21:16:49
